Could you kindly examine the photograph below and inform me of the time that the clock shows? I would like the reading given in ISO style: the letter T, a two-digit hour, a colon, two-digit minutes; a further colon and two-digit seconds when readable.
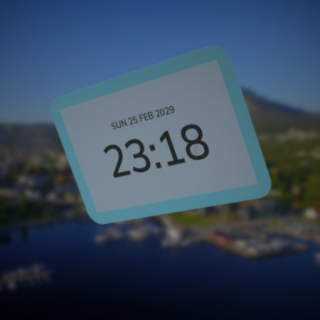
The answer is T23:18
